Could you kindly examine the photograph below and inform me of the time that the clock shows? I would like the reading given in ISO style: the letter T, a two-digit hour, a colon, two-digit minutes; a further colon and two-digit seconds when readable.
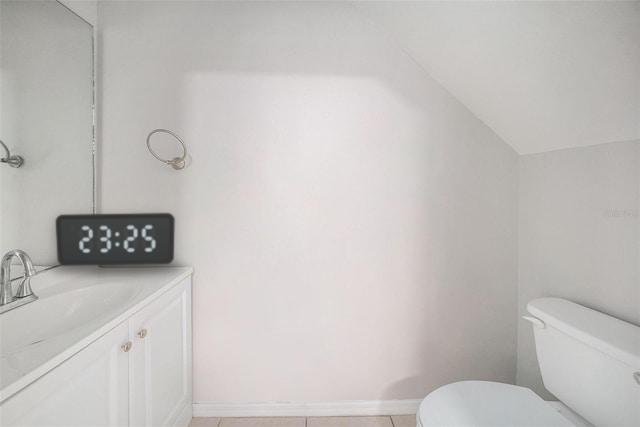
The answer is T23:25
